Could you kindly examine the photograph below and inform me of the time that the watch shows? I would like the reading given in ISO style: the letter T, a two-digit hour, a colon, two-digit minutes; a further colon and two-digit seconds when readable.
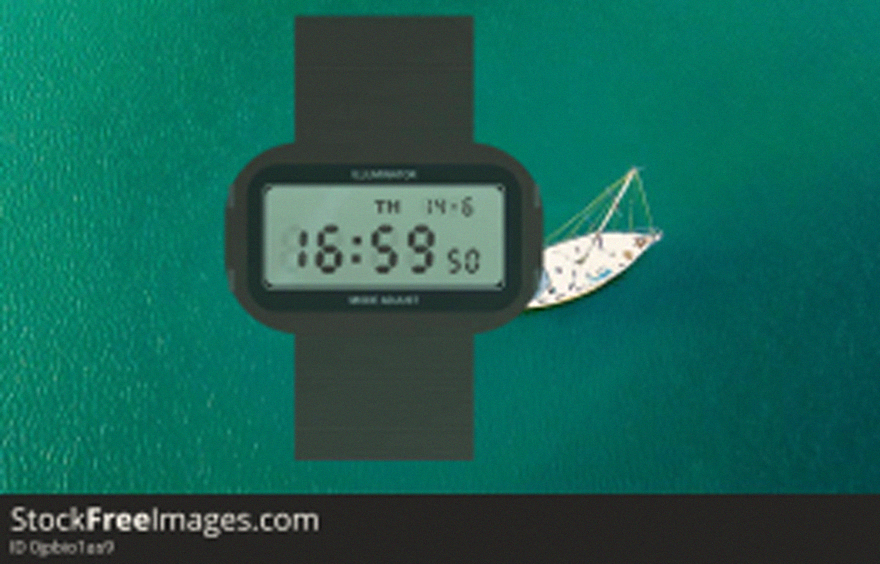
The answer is T16:59:50
